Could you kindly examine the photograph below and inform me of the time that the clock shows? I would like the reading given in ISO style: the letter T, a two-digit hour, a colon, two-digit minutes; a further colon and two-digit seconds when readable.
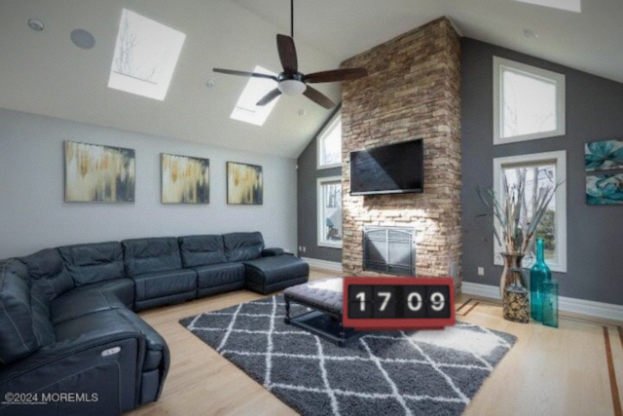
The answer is T17:09
